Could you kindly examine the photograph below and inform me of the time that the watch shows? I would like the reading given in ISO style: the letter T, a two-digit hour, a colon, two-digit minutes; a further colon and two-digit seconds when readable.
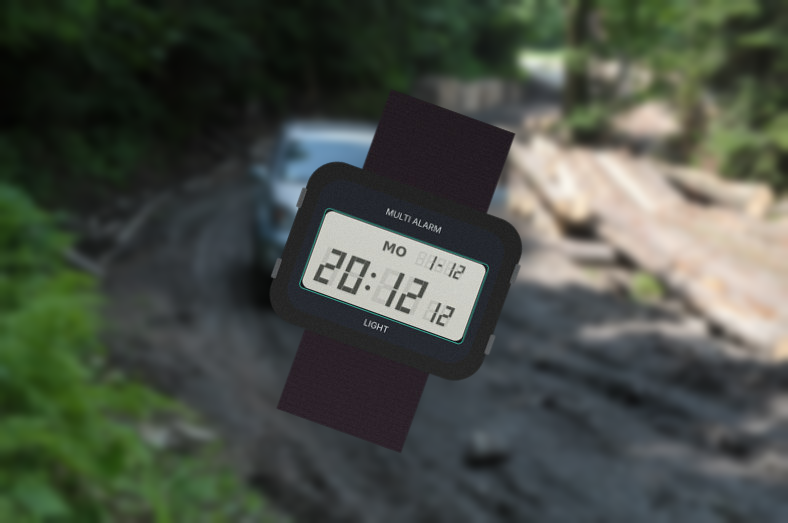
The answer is T20:12:12
